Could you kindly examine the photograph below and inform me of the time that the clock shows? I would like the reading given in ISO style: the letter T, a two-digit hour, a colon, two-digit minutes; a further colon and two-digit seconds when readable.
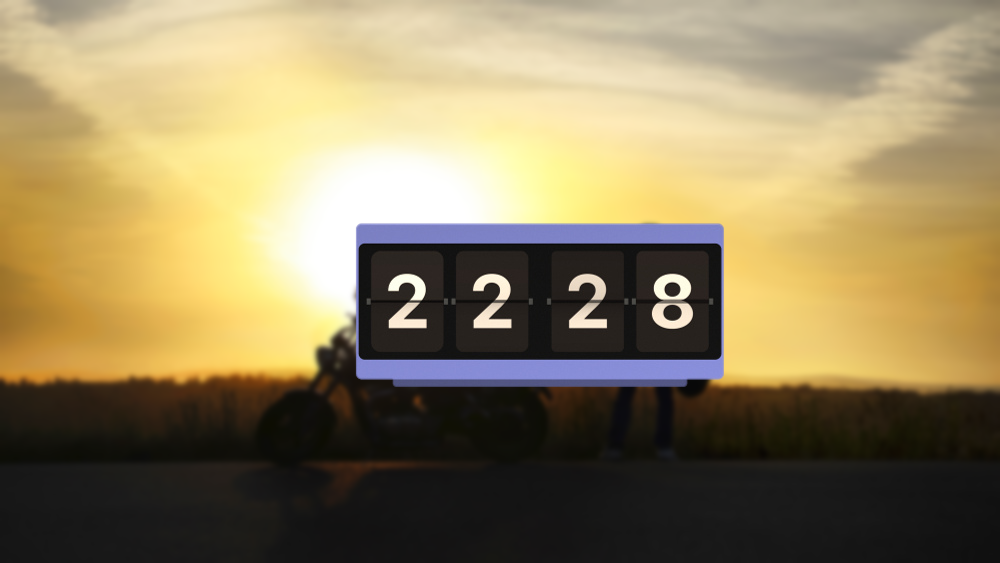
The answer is T22:28
